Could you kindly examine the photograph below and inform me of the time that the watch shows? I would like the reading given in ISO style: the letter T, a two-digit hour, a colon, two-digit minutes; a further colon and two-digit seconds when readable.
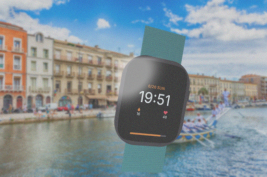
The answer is T19:51
